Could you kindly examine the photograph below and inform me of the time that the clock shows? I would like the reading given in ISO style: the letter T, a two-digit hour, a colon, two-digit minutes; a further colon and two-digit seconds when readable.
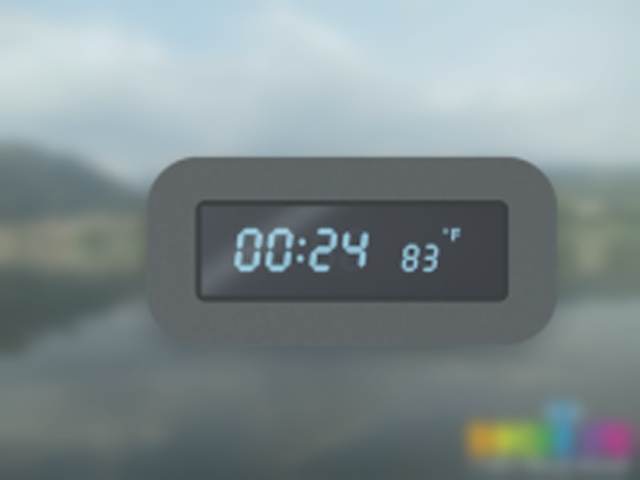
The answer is T00:24
